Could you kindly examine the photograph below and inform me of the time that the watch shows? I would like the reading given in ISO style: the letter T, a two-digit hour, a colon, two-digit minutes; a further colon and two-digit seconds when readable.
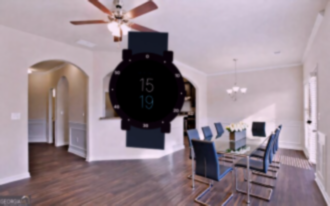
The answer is T15:19
